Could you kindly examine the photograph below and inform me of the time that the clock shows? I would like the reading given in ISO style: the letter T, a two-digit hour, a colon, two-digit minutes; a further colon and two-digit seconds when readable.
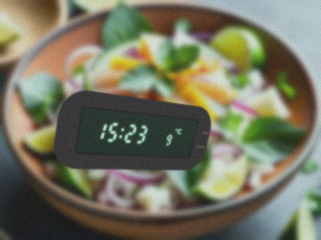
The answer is T15:23
